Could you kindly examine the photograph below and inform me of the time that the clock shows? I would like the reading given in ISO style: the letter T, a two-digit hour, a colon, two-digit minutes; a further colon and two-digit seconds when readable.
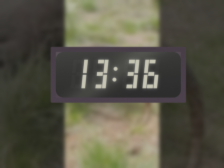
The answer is T13:36
